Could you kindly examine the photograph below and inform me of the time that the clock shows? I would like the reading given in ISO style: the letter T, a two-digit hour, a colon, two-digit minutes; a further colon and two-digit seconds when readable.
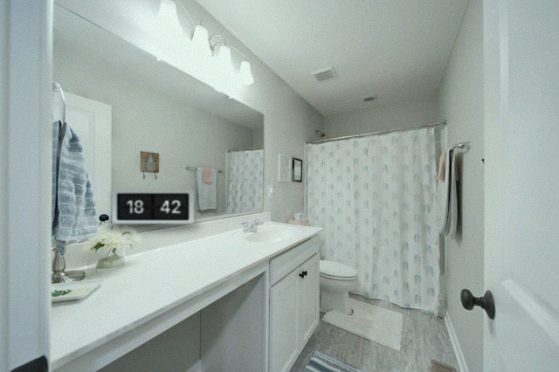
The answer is T18:42
